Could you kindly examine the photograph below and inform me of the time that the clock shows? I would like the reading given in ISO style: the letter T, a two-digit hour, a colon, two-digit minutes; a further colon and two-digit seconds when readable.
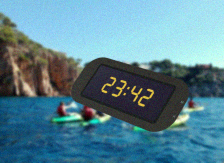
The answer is T23:42
